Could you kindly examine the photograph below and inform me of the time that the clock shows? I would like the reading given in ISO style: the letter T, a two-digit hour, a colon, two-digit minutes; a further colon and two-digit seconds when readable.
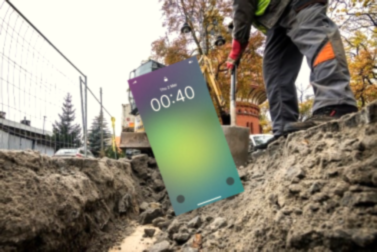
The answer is T00:40
